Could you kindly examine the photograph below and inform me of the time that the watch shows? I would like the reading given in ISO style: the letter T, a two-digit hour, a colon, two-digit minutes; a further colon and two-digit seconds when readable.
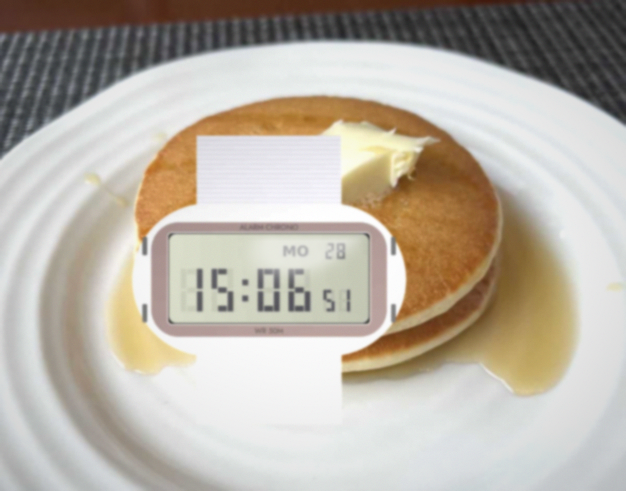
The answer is T15:06:51
